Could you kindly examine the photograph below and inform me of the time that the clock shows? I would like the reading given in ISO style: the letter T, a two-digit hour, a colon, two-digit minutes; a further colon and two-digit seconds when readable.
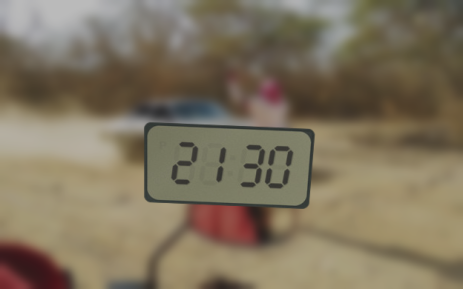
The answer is T21:30
